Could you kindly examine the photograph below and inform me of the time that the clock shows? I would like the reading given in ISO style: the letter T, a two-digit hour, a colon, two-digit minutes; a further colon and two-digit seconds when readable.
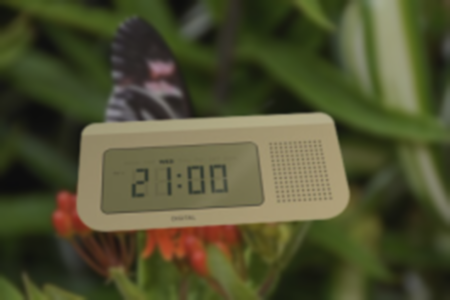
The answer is T21:00
